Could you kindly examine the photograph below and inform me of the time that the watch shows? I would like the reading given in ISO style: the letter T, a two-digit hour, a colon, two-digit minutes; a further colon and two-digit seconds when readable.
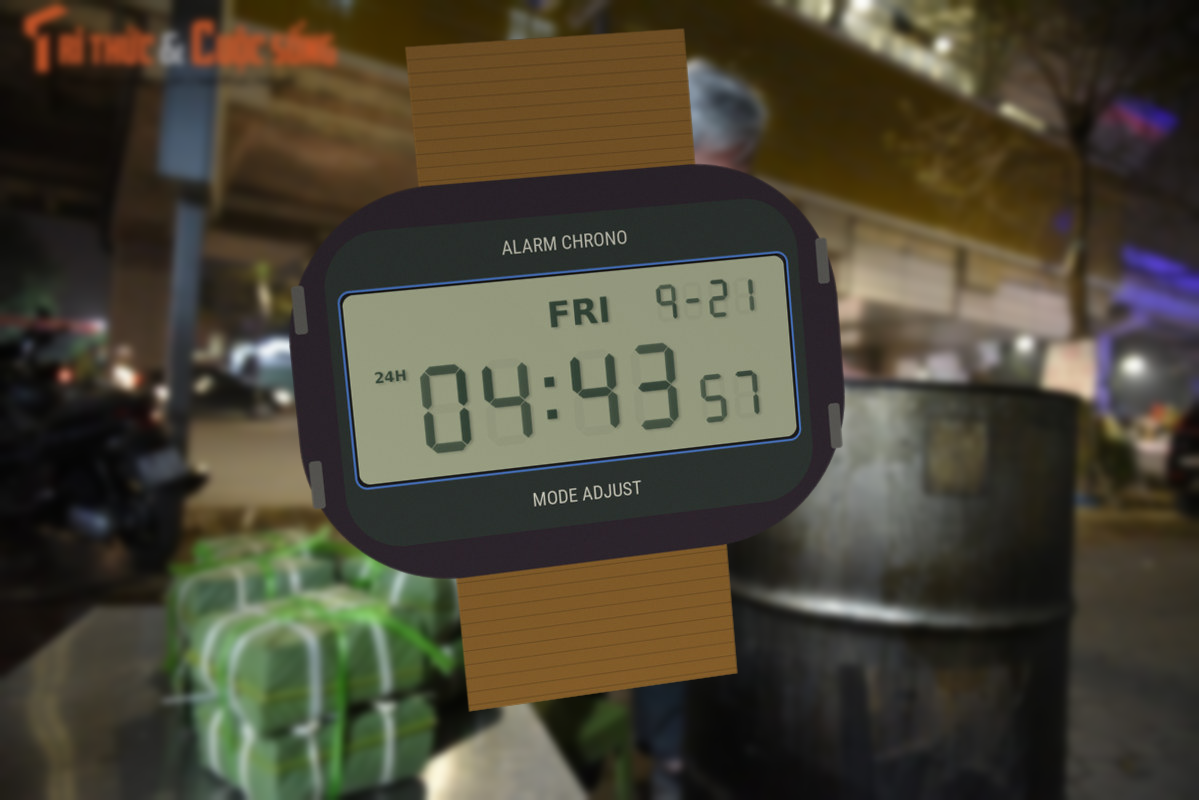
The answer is T04:43:57
